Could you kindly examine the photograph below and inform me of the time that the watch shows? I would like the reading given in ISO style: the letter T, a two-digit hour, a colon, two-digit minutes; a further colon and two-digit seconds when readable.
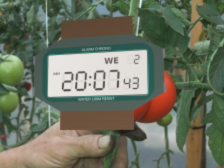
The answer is T20:07:43
